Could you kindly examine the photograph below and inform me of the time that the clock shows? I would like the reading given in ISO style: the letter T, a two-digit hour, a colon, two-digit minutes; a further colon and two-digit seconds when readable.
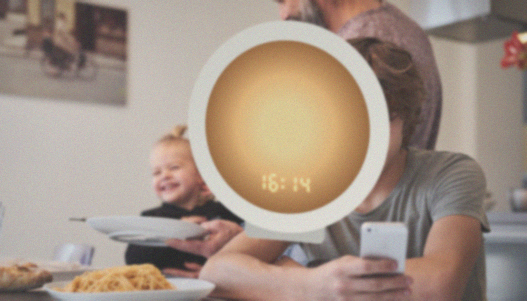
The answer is T16:14
